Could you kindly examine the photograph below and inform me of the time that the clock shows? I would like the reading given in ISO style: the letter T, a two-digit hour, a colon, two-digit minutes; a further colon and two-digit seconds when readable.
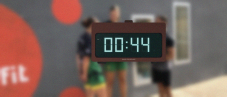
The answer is T00:44
